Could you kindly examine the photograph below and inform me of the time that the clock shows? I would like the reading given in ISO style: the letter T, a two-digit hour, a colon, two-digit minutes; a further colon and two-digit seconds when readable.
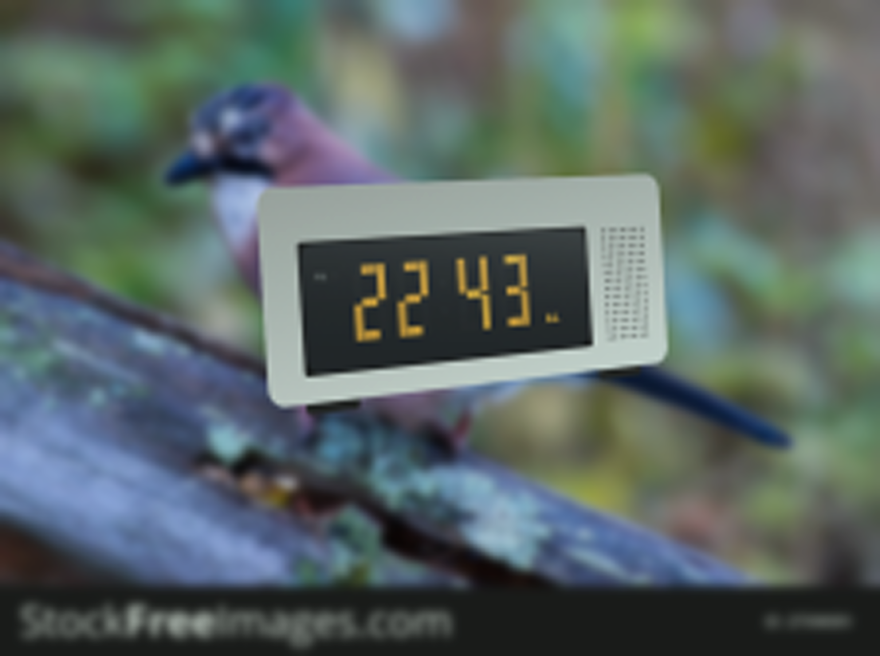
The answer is T22:43
